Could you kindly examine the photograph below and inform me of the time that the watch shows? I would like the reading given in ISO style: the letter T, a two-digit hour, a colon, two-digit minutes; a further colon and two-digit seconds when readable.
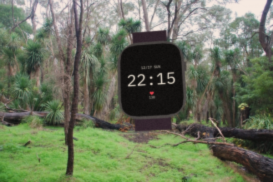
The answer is T22:15
